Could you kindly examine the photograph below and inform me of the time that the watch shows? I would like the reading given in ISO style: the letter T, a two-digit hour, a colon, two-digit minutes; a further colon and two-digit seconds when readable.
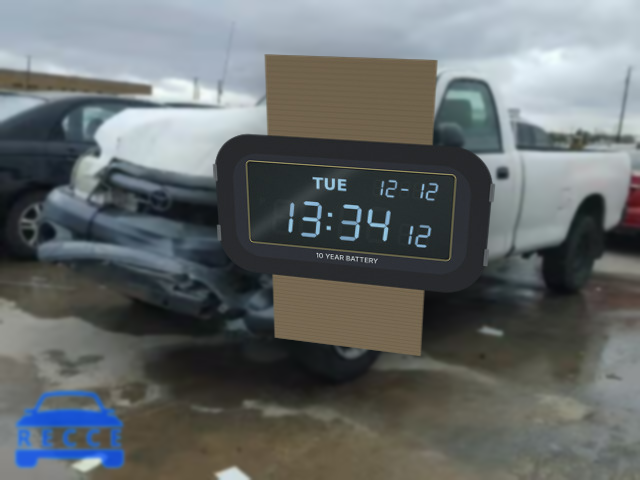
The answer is T13:34:12
